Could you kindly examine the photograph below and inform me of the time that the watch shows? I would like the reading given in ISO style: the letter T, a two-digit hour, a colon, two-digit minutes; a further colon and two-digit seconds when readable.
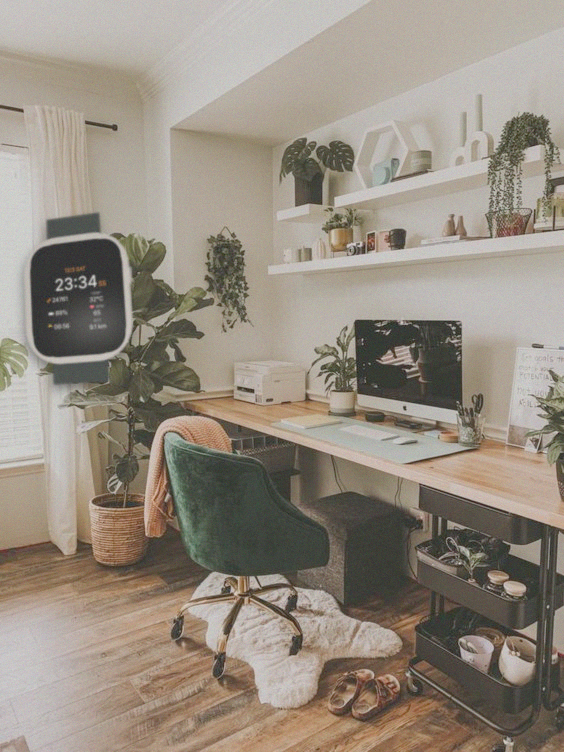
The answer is T23:34
